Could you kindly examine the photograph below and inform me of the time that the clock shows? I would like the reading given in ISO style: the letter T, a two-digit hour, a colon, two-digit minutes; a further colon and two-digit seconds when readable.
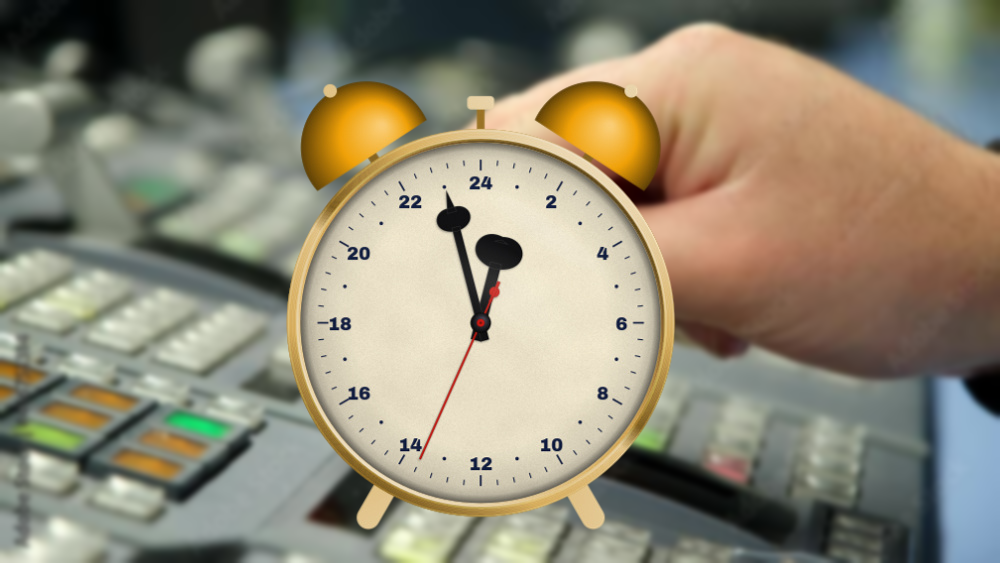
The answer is T00:57:34
